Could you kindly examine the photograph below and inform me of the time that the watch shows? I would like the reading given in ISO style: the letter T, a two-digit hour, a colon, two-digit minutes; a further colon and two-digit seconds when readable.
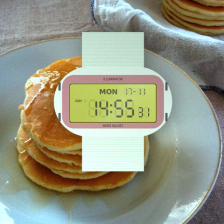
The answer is T14:55:31
